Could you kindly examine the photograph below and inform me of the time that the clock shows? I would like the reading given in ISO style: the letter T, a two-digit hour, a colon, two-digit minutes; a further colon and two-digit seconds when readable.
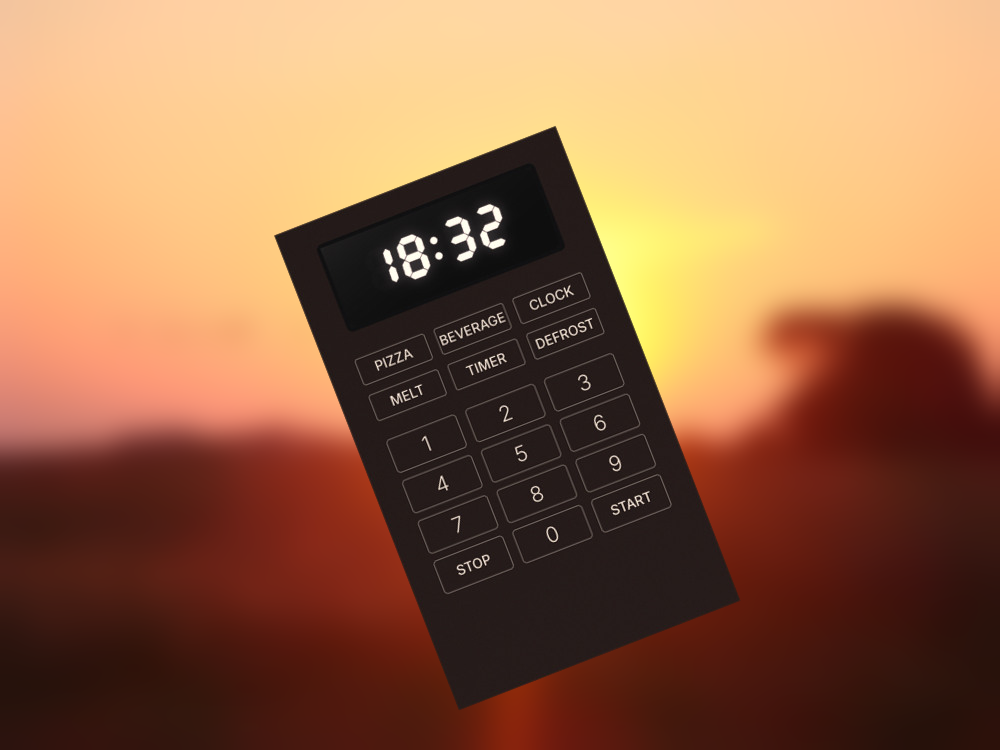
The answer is T18:32
